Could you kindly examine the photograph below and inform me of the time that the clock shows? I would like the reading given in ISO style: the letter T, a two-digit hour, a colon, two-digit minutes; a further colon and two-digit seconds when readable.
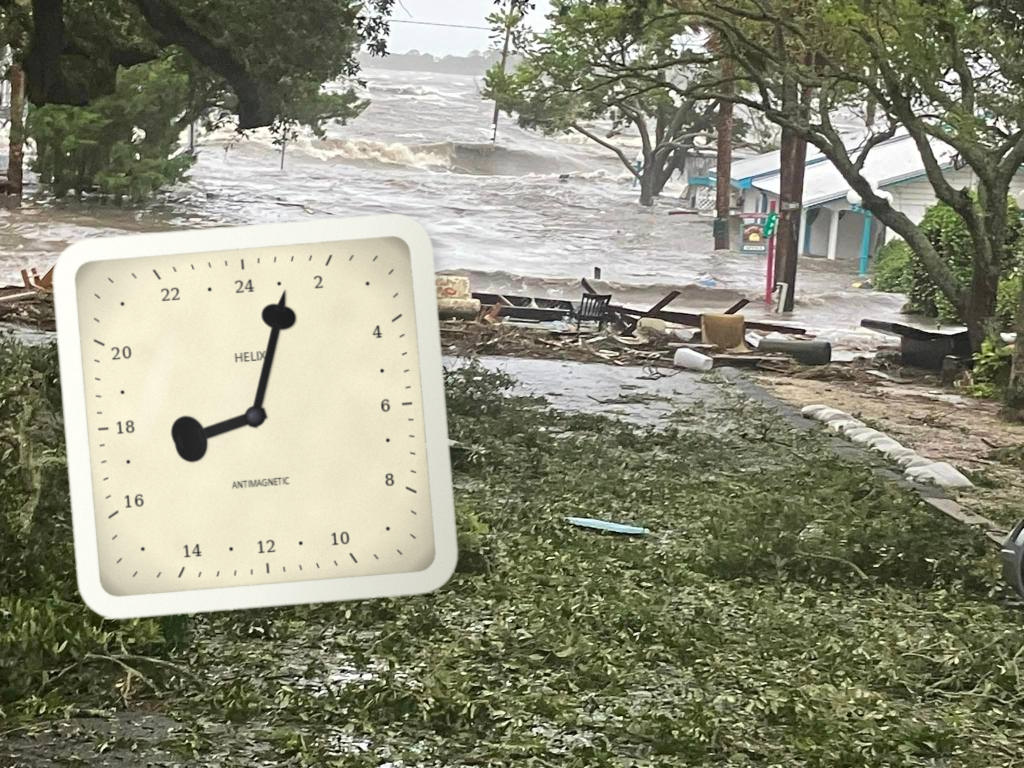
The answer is T17:03
